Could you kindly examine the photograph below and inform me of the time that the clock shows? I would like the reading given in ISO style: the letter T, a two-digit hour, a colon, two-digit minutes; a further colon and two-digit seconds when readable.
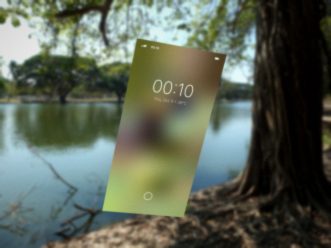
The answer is T00:10
